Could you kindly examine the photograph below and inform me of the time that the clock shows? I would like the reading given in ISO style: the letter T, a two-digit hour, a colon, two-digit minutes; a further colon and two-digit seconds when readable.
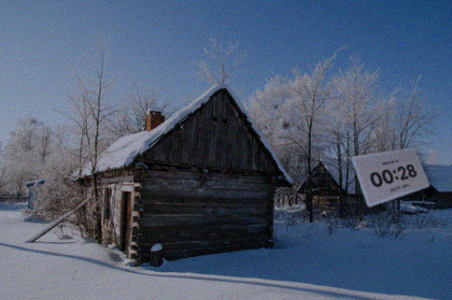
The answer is T00:28
